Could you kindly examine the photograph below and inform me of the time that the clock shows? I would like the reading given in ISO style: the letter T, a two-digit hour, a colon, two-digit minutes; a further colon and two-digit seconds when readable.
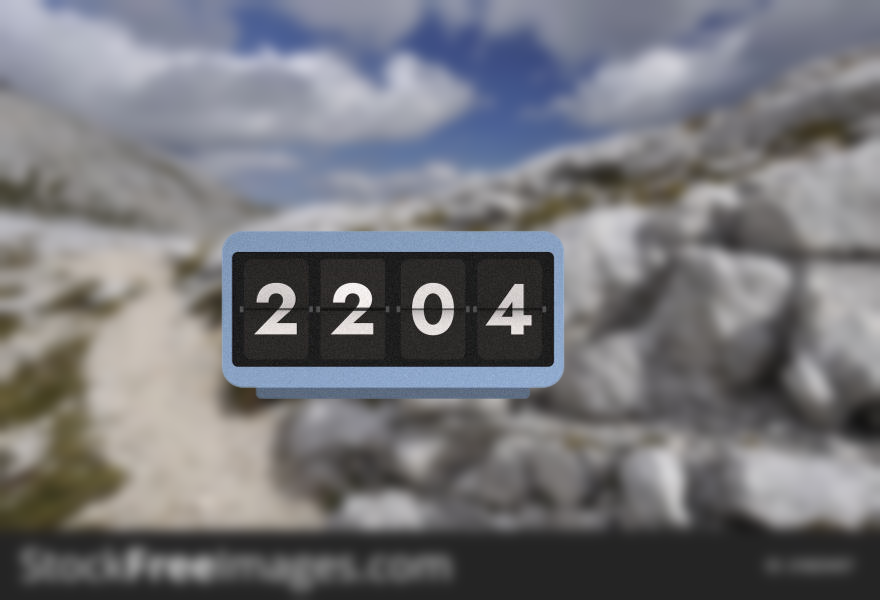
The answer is T22:04
